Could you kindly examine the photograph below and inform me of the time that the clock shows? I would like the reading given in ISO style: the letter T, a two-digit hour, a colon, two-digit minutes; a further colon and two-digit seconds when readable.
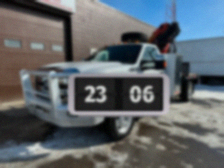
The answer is T23:06
